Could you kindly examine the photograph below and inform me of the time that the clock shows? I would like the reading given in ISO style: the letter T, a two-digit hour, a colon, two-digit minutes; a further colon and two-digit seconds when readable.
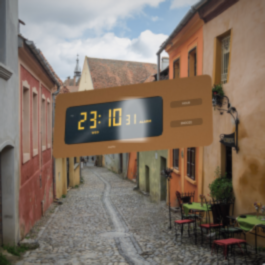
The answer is T23:10
